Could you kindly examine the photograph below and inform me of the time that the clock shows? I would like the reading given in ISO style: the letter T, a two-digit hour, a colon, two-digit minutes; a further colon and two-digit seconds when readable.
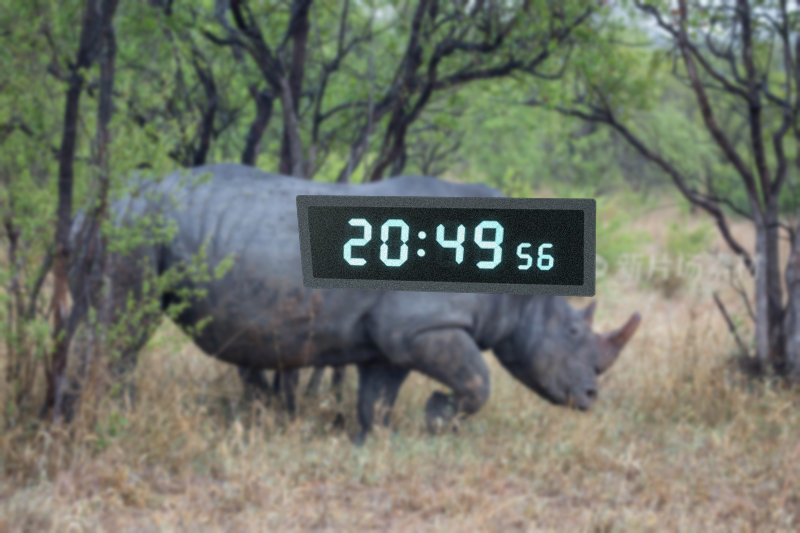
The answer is T20:49:56
